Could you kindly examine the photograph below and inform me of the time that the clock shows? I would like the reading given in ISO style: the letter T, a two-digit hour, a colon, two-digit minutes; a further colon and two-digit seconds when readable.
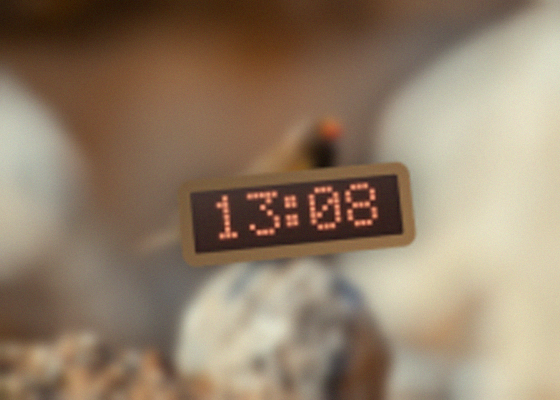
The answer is T13:08
